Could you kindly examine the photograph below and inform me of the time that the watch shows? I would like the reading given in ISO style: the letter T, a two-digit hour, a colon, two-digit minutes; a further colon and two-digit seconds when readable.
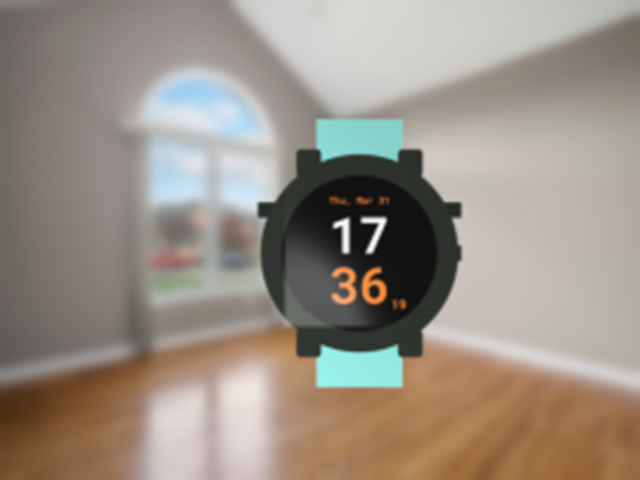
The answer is T17:36
